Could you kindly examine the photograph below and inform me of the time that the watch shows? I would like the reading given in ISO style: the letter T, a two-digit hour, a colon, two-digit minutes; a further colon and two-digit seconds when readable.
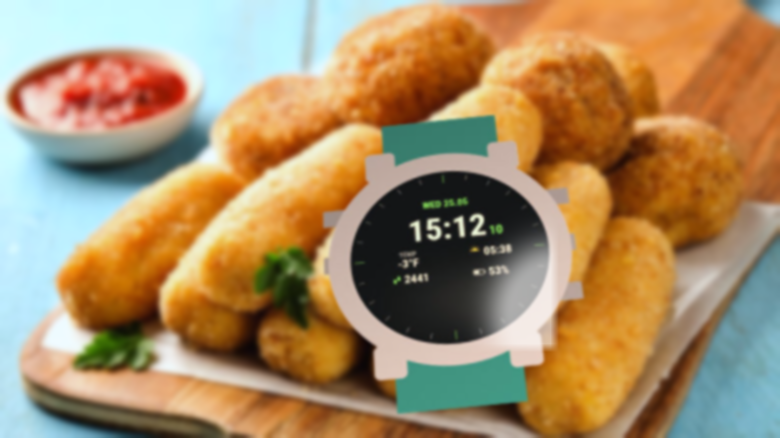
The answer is T15:12
